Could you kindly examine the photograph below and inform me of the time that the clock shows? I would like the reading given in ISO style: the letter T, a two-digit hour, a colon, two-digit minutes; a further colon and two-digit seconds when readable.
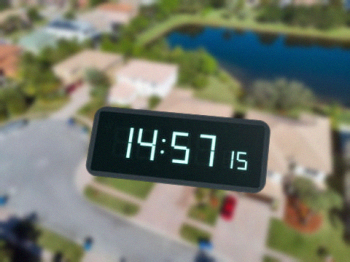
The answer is T14:57:15
